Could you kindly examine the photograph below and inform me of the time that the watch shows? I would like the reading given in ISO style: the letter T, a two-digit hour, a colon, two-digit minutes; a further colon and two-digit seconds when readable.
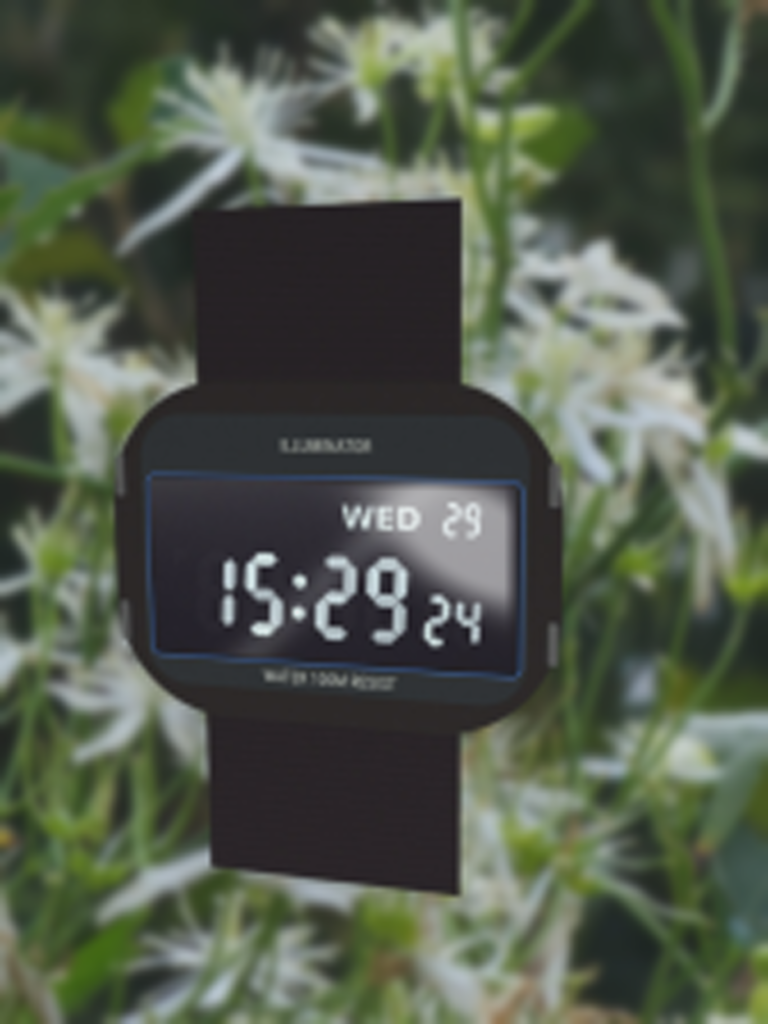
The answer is T15:29:24
